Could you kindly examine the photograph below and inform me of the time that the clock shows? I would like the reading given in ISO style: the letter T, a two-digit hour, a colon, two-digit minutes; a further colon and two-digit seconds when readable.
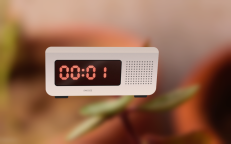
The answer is T00:01
